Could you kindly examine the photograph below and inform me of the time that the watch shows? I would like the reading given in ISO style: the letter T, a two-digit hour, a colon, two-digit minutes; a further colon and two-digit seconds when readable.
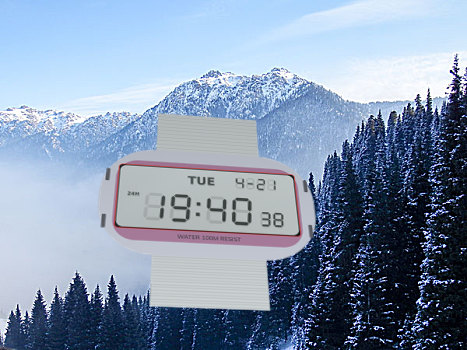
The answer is T19:40:38
